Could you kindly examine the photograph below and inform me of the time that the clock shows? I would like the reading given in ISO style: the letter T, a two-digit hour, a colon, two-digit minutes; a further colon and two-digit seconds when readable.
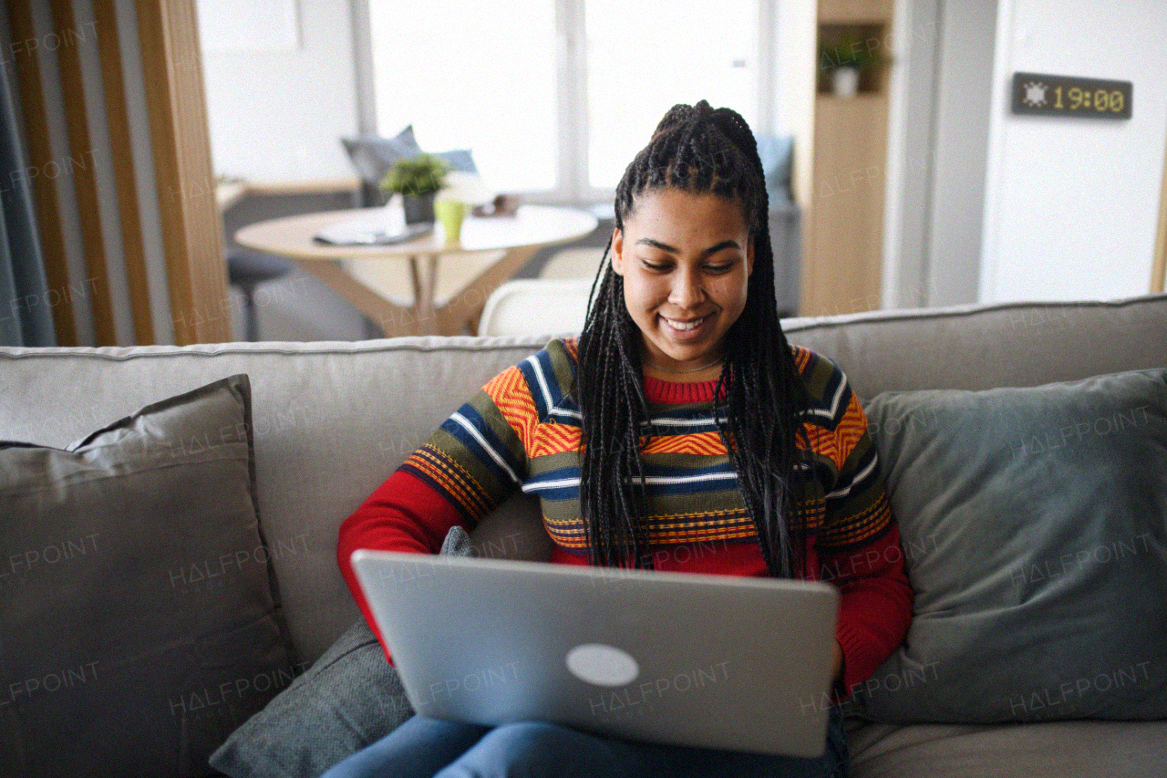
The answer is T19:00
